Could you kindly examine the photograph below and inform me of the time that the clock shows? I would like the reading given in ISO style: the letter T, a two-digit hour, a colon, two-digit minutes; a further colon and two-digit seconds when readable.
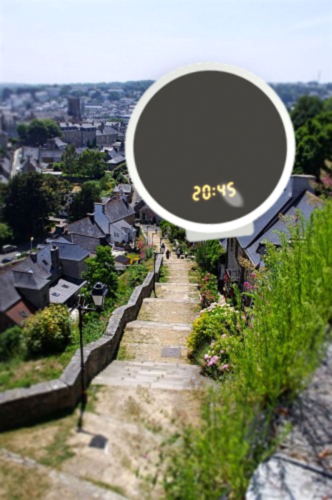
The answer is T20:45
